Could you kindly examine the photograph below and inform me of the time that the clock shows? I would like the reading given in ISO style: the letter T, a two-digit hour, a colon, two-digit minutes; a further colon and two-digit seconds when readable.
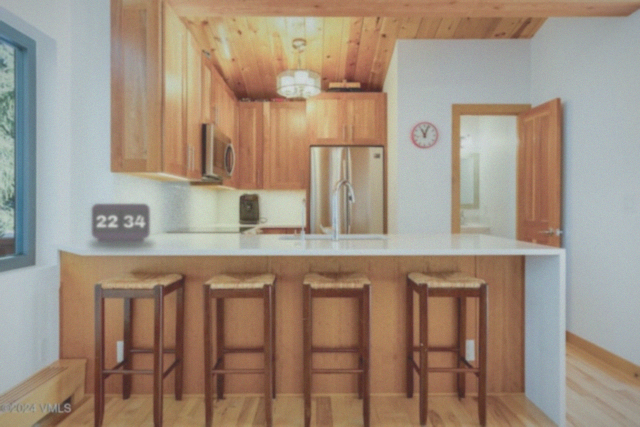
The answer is T22:34
